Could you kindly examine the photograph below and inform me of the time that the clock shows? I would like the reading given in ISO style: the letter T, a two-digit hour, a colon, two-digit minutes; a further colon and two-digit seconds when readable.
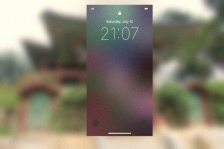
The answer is T21:07
